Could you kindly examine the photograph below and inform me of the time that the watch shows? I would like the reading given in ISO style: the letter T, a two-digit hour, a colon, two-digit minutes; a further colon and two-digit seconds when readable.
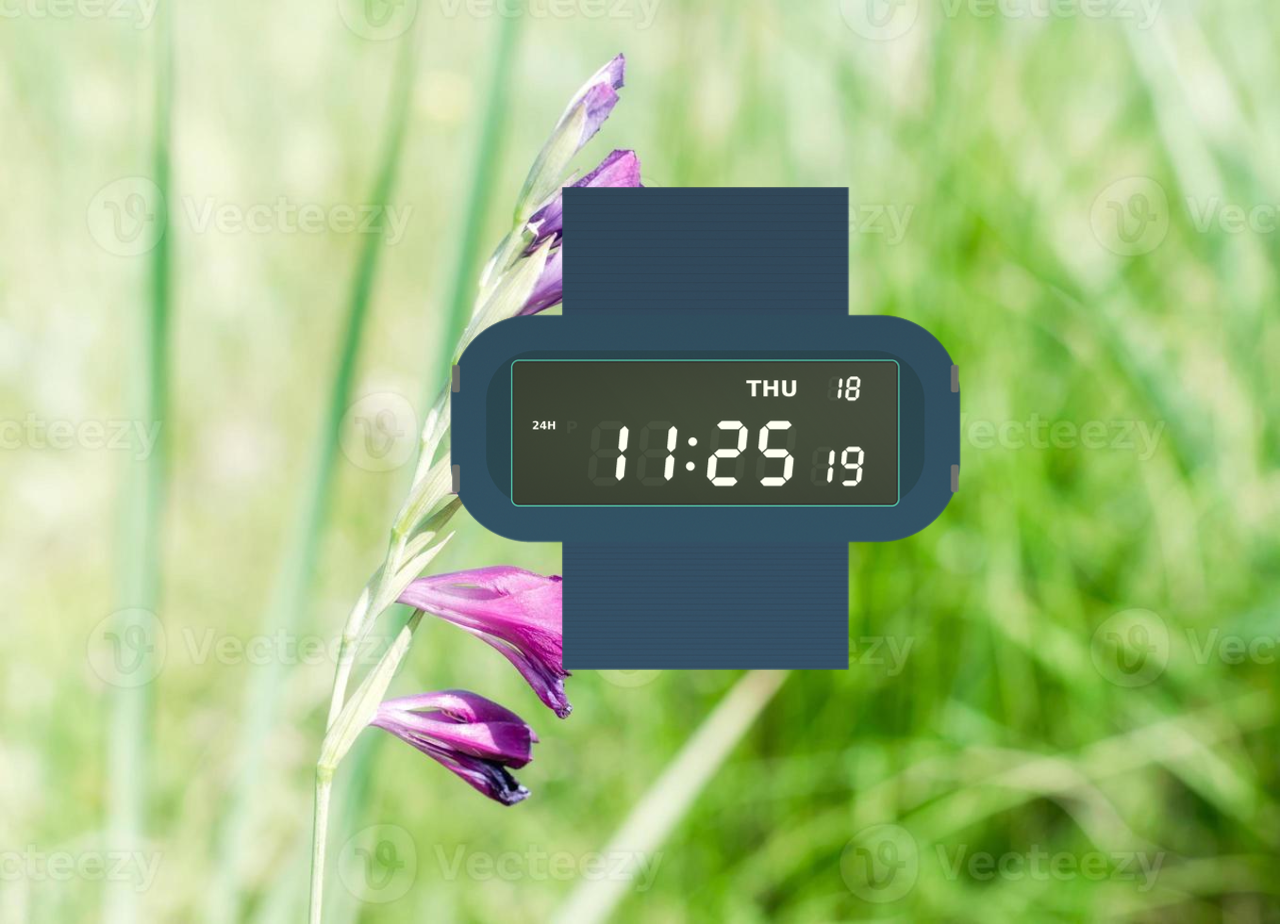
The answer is T11:25:19
